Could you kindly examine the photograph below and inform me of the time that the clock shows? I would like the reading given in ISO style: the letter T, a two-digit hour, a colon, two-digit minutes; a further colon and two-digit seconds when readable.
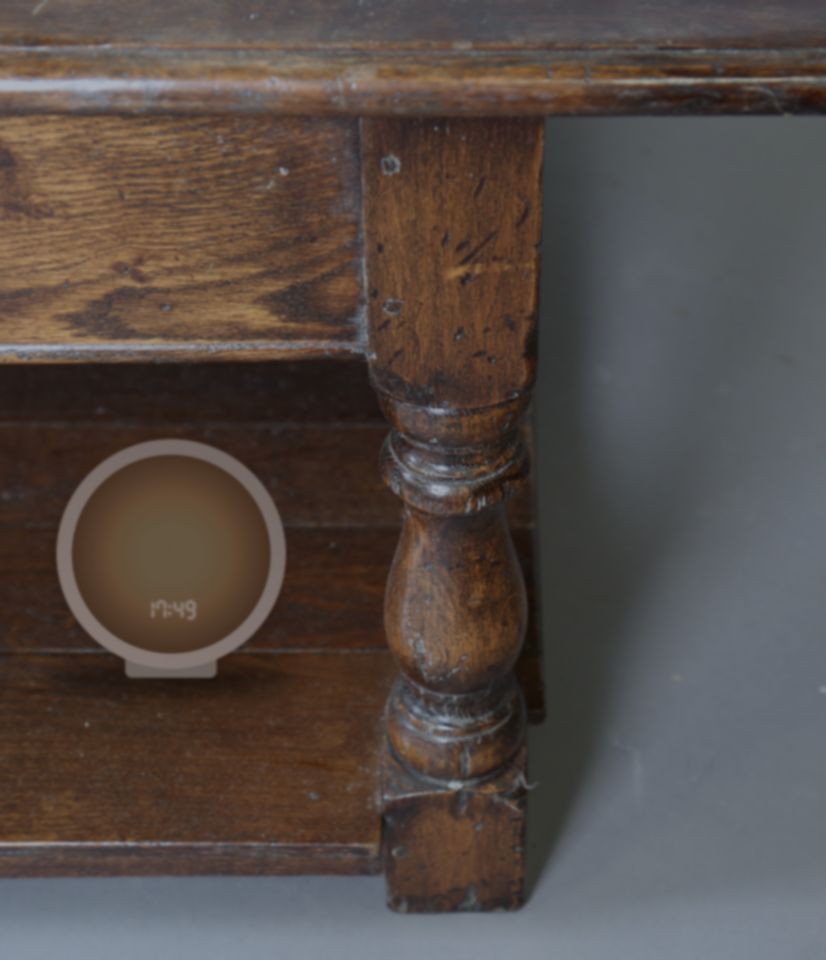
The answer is T17:49
